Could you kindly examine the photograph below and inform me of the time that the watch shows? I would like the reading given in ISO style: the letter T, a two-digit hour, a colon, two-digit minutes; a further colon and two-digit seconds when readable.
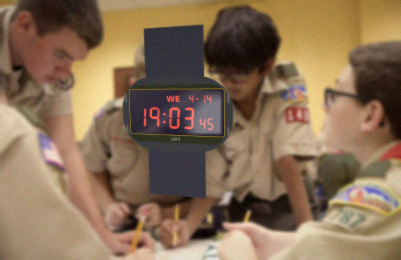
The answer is T19:03:45
